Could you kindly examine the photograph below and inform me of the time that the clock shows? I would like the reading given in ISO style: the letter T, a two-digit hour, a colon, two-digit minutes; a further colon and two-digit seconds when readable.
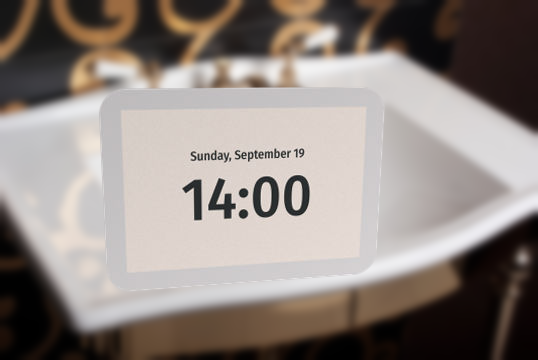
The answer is T14:00
